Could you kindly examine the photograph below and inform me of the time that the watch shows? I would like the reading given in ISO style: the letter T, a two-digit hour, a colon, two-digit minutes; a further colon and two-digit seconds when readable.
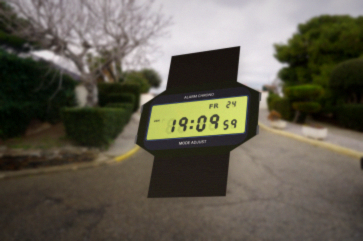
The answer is T19:09:59
